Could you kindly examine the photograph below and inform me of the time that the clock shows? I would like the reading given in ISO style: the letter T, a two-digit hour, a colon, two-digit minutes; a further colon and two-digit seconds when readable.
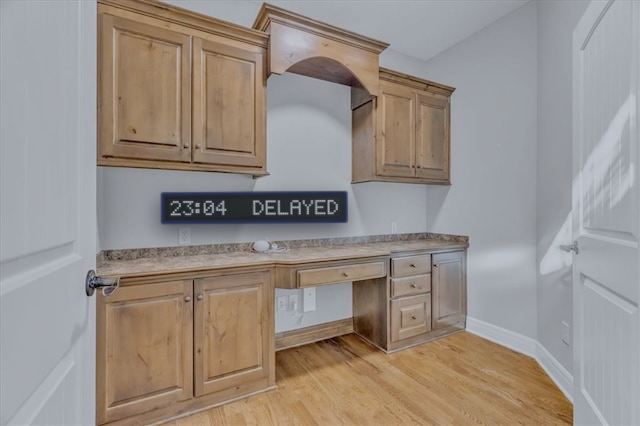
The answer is T23:04
